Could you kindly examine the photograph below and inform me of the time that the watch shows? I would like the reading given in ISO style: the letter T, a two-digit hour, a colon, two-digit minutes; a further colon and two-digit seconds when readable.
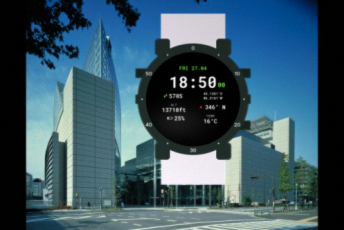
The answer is T18:50
